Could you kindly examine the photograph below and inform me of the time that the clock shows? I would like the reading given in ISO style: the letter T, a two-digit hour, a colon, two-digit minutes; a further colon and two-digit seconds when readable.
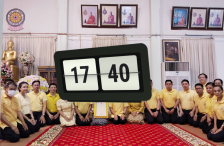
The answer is T17:40
